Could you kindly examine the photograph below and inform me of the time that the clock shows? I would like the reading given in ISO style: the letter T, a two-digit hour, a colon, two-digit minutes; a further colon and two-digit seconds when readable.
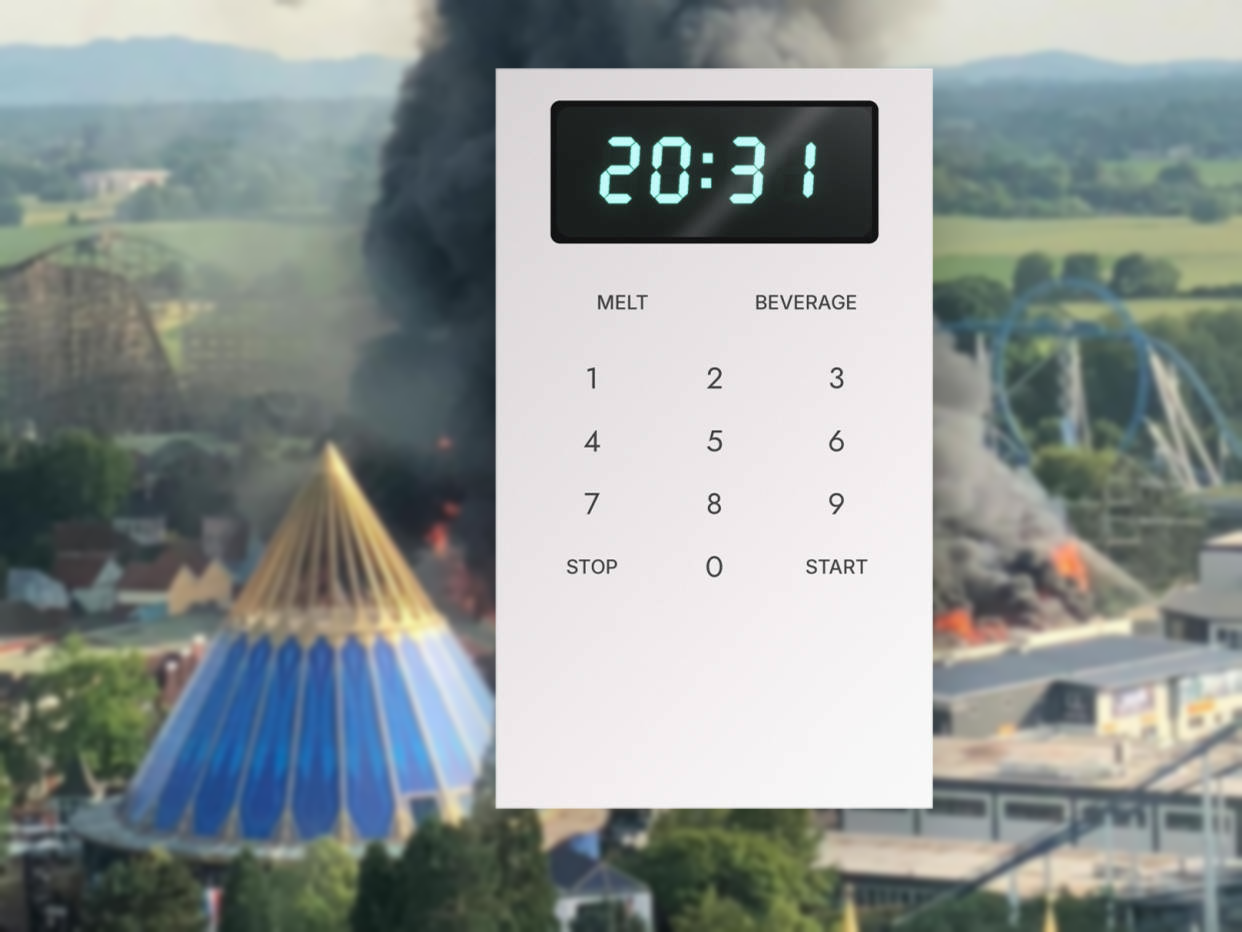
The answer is T20:31
